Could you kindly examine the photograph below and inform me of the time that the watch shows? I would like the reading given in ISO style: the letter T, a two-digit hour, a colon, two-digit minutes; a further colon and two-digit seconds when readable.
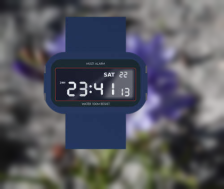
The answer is T23:41:13
